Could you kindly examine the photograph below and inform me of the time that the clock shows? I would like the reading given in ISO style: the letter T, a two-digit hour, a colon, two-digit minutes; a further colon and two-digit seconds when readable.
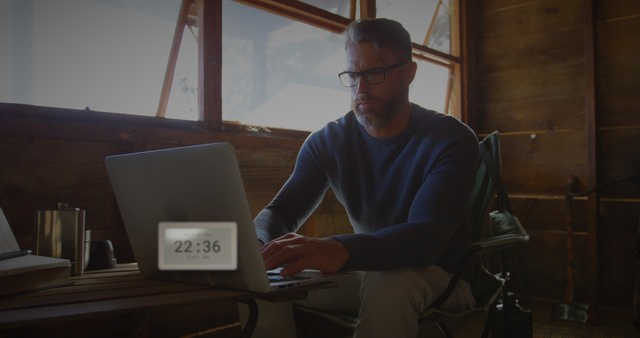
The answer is T22:36
